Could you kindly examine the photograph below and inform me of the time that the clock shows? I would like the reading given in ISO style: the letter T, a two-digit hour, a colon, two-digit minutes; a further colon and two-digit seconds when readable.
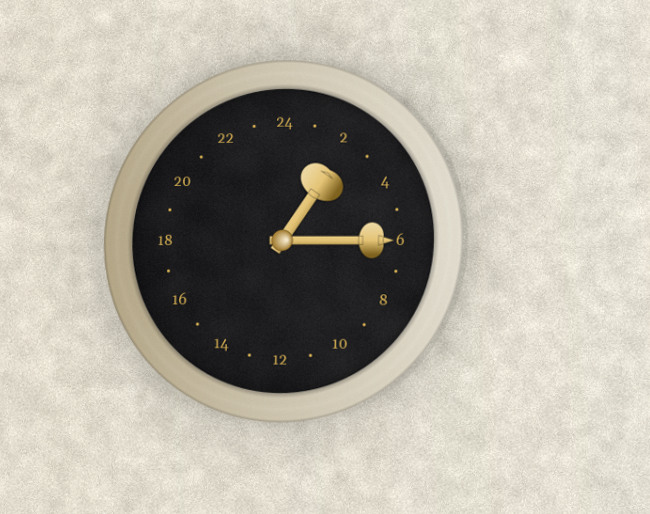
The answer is T02:15
